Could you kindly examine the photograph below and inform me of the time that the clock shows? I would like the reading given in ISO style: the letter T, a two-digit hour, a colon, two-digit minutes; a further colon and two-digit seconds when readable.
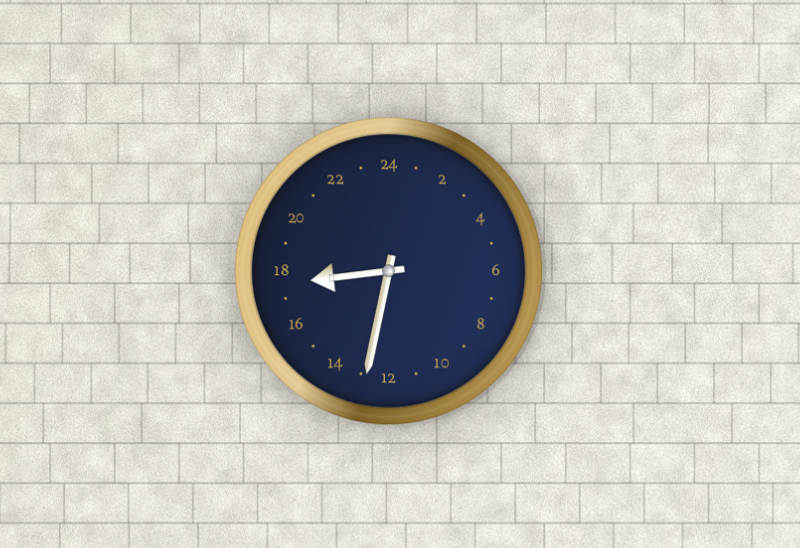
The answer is T17:32
